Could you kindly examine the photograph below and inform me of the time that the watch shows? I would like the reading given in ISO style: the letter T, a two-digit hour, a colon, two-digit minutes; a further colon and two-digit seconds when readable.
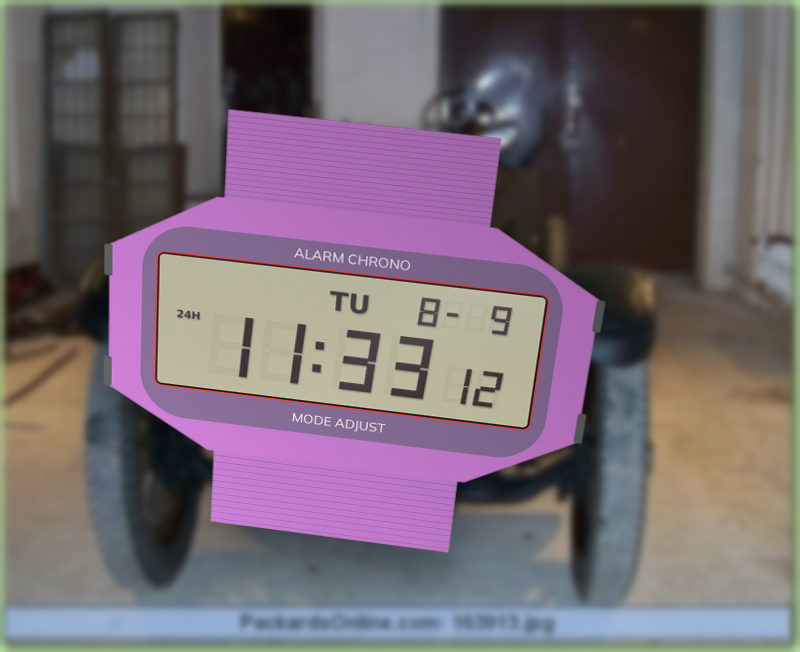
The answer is T11:33:12
